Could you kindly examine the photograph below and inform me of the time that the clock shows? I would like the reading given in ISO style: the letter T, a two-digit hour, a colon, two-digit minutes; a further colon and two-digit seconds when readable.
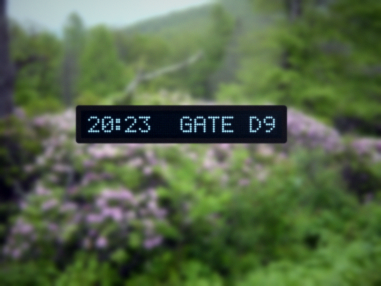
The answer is T20:23
